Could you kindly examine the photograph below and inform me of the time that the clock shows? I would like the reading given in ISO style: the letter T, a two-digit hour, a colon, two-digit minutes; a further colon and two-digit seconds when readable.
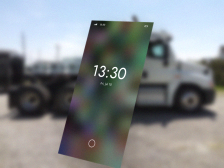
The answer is T13:30
